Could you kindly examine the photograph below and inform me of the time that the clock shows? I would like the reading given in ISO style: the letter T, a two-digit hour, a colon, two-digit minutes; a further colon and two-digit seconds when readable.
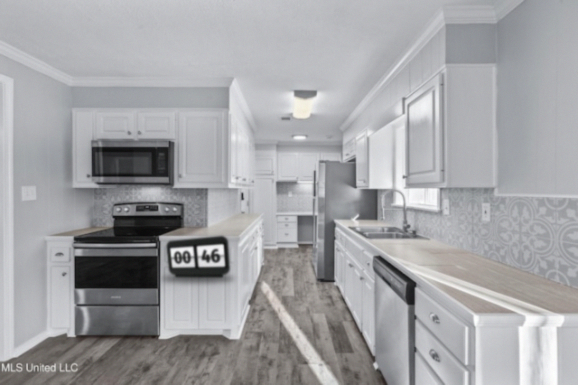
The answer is T00:46
